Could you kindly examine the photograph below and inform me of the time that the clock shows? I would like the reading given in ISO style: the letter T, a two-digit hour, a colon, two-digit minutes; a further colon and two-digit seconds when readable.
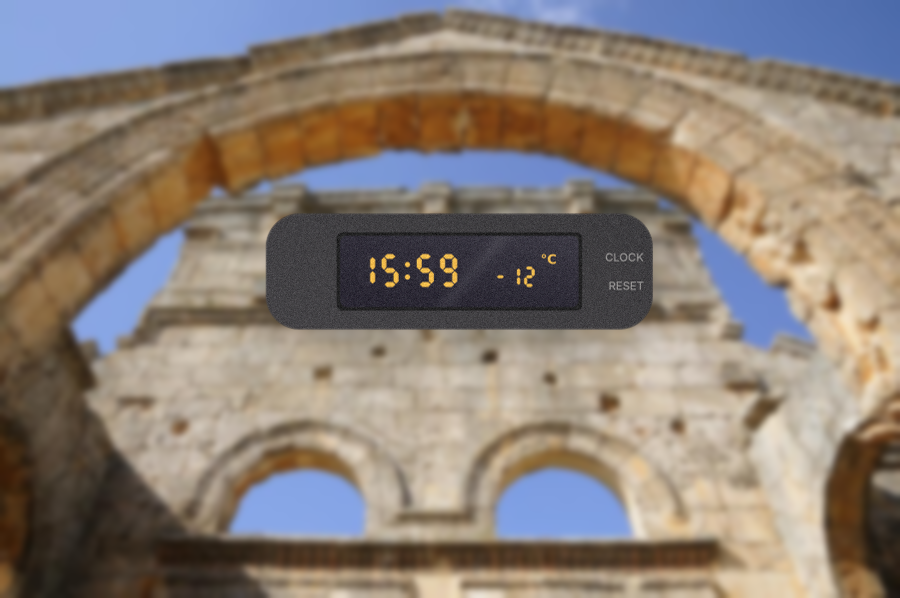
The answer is T15:59
